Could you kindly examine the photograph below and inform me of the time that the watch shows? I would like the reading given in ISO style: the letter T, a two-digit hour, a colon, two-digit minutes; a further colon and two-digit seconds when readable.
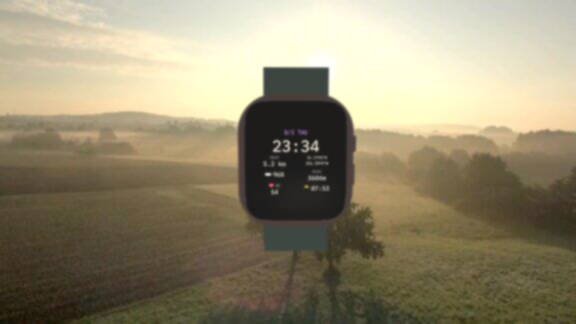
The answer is T23:34
